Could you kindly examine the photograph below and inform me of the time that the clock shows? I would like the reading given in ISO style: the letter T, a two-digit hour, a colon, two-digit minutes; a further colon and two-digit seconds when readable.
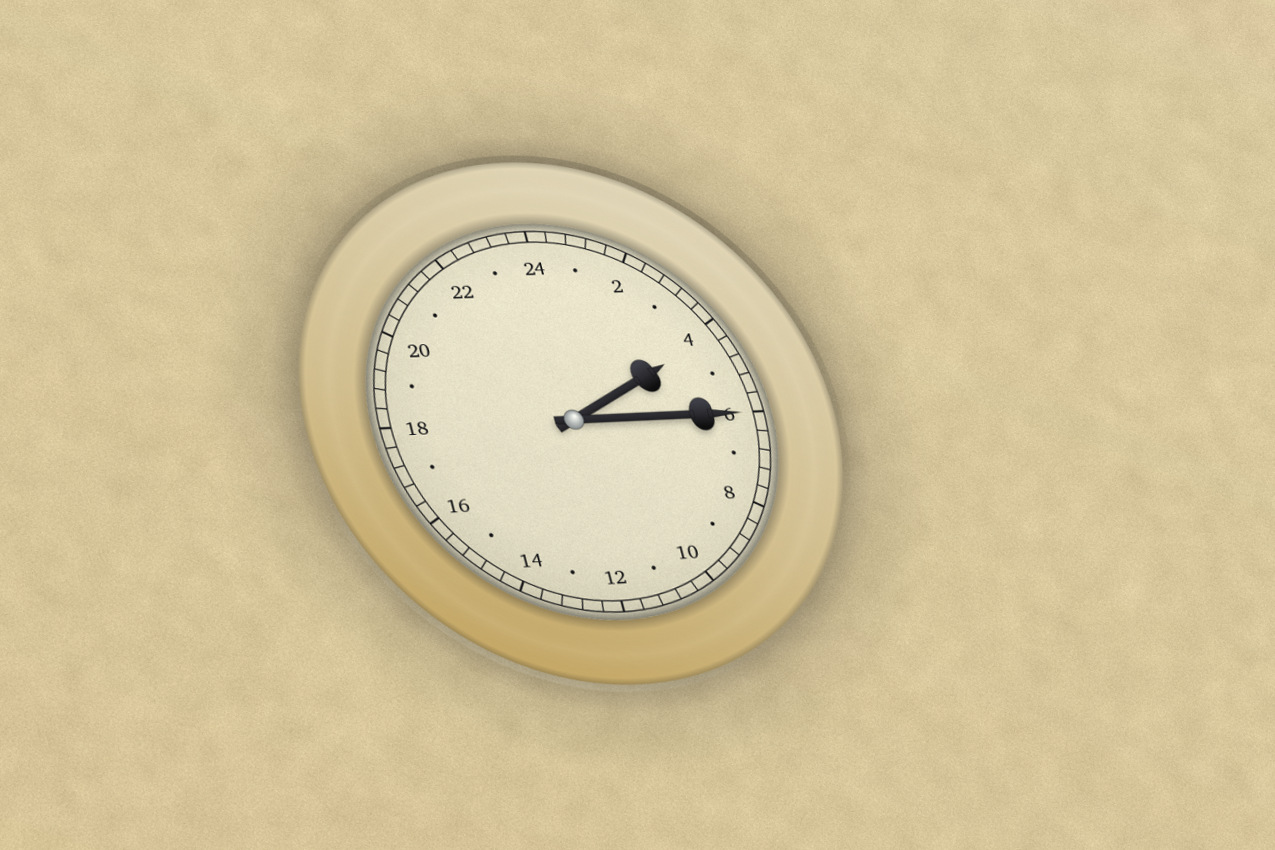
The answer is T04:15
